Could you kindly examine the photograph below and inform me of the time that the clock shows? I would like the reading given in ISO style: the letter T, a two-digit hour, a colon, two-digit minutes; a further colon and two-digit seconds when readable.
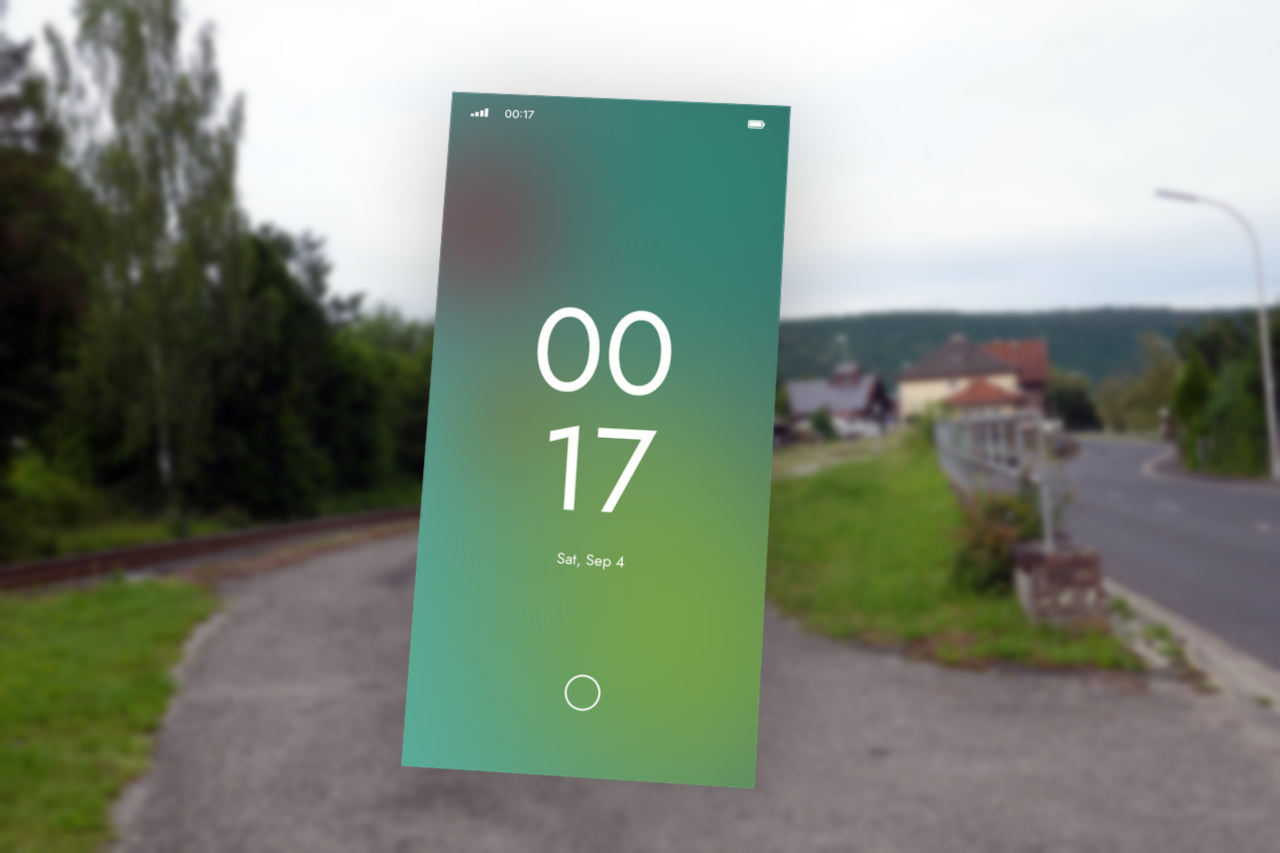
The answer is T00:17
